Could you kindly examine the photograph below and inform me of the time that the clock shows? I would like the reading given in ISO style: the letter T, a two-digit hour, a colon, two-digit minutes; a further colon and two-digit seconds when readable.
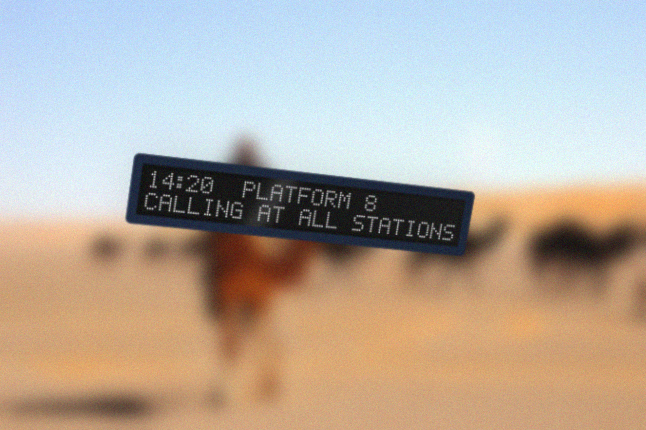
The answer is T14:20
